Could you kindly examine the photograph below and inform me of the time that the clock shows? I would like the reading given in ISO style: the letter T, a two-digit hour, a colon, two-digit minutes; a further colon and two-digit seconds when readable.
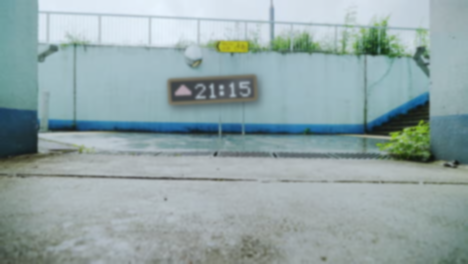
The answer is T21:15
